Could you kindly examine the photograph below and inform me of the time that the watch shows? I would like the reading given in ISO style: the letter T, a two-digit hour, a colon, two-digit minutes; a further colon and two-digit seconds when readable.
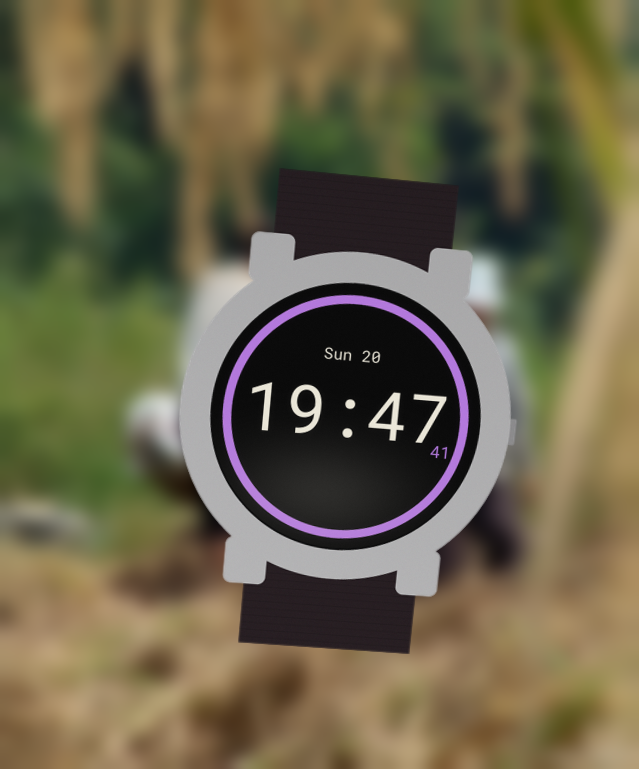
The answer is T19:47:41
